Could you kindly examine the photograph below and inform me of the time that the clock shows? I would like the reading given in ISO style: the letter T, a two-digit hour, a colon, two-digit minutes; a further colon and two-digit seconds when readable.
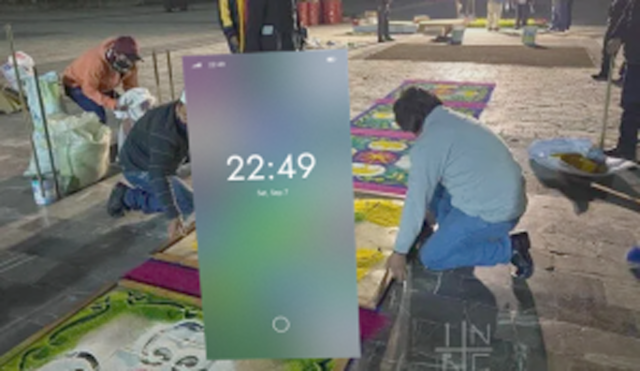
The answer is T22:49
